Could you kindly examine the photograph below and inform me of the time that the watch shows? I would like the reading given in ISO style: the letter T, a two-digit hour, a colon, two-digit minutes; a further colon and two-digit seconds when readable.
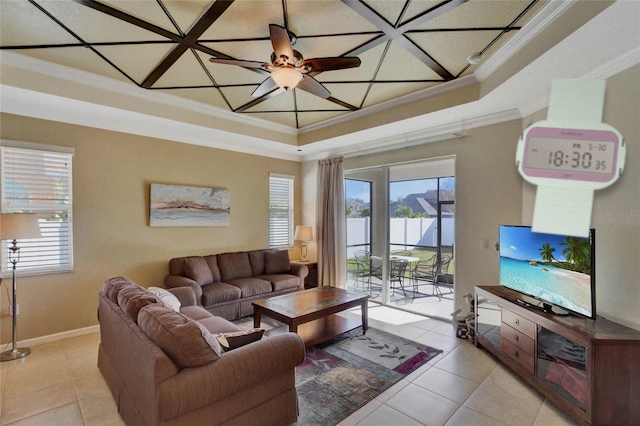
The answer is T18:30
